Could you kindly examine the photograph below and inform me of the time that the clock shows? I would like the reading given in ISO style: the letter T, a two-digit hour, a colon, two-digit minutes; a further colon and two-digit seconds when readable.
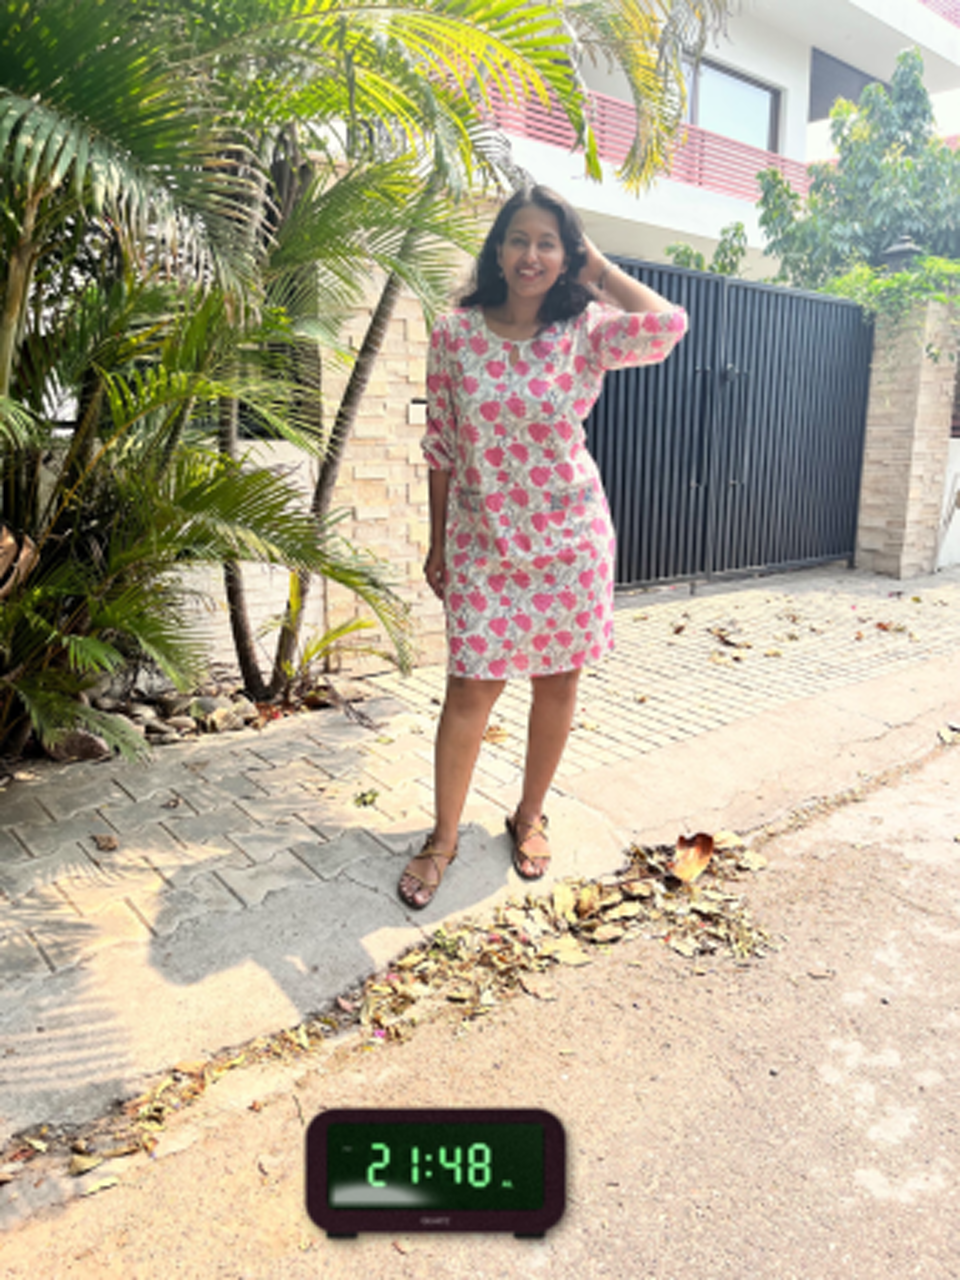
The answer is T21:48
